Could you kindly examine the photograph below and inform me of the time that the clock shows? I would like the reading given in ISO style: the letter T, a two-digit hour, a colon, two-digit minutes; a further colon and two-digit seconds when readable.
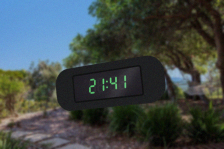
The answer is T21:41
